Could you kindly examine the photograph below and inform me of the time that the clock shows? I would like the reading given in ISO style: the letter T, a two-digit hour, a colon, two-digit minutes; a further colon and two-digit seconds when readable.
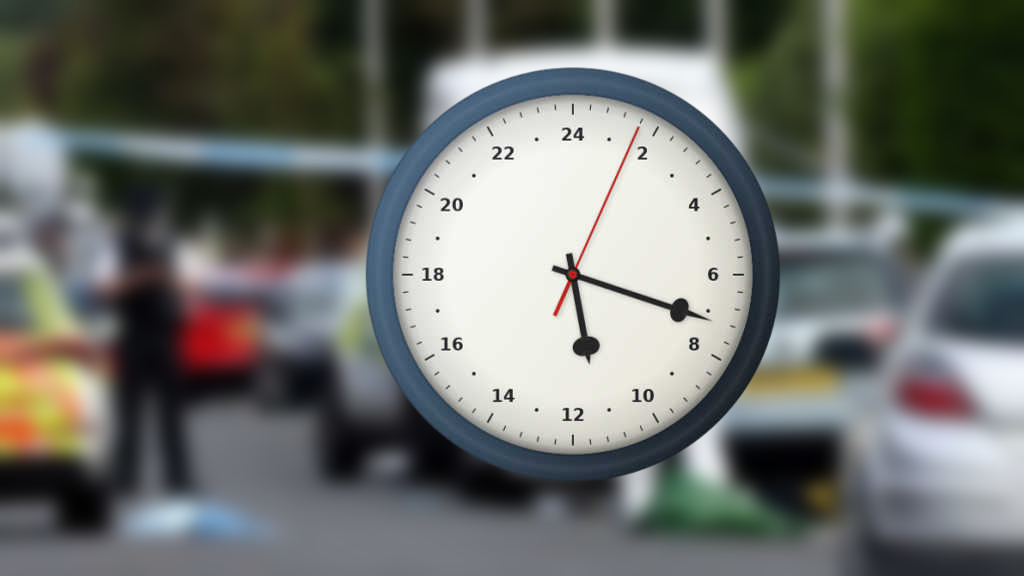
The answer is T11:18:04
